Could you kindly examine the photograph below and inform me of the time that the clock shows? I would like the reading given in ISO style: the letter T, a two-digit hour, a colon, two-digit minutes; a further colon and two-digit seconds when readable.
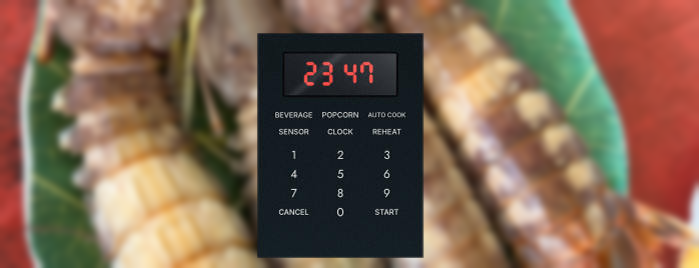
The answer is T23:47
